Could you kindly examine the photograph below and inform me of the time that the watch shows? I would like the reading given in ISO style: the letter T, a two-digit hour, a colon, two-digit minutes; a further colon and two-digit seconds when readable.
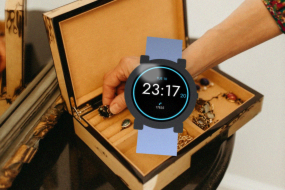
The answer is T23:17
